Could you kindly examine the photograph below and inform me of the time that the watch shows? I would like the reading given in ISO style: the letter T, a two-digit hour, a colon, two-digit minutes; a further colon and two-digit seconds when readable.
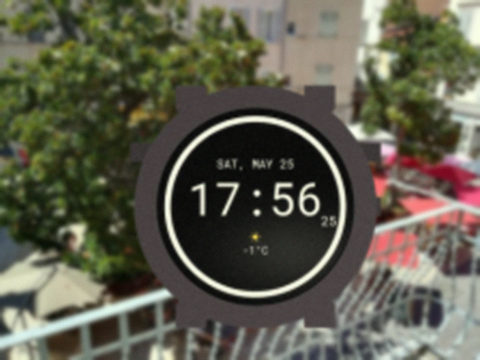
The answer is T17:56
